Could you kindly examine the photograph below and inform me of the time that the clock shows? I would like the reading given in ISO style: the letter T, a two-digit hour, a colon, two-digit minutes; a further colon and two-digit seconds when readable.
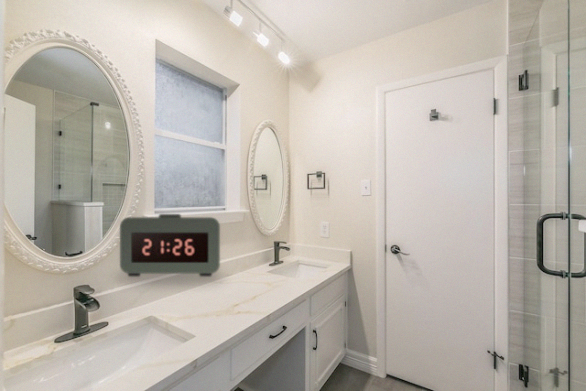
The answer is T21:26
